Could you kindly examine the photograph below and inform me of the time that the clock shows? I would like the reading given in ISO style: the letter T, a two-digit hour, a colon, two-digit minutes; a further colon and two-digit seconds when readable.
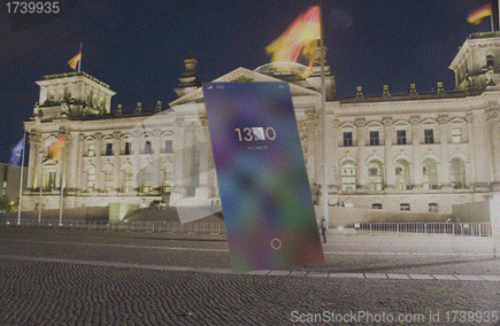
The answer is T13:10
